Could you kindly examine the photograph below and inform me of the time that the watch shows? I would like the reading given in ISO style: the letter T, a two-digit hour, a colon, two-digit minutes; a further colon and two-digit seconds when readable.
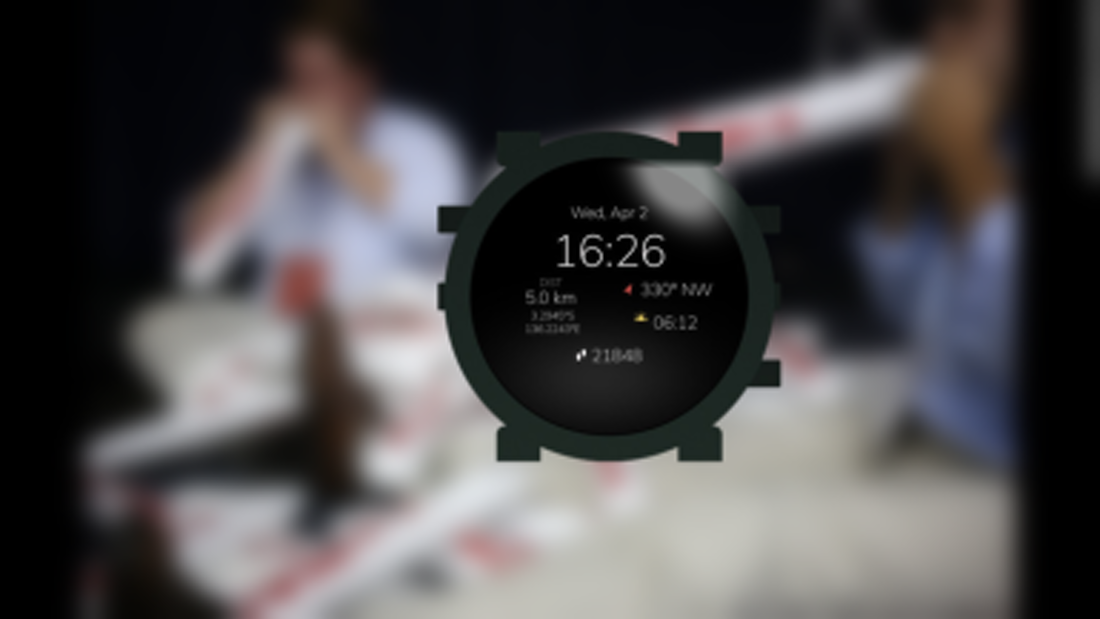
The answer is T16:26
